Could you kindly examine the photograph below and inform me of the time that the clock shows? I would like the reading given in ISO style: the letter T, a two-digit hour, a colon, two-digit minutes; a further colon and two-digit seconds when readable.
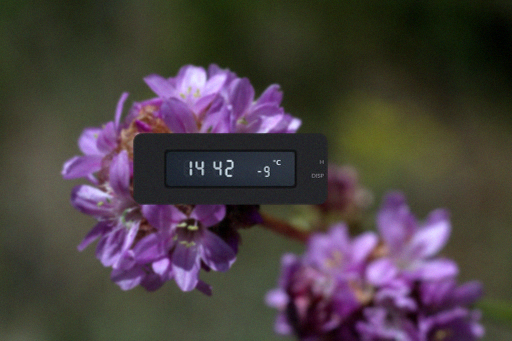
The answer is T14:42
